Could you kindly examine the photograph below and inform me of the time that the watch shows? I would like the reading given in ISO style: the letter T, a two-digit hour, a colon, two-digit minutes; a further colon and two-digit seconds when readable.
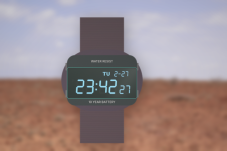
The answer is T23:42:27
